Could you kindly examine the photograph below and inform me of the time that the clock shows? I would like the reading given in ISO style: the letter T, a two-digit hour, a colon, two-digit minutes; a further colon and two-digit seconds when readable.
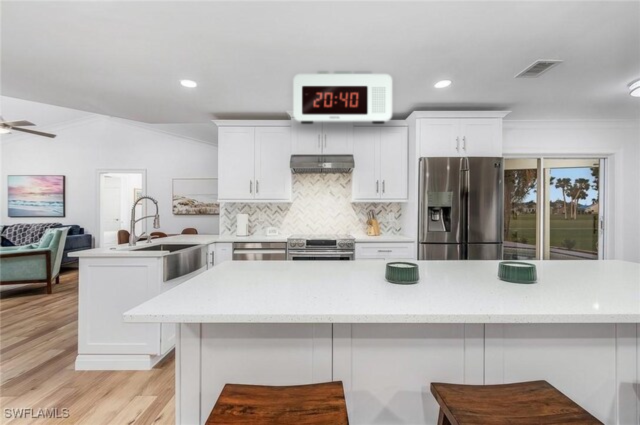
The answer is T20:40
